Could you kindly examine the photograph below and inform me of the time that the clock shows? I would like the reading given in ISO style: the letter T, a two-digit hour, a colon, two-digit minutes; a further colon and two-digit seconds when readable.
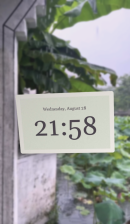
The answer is T21:58
